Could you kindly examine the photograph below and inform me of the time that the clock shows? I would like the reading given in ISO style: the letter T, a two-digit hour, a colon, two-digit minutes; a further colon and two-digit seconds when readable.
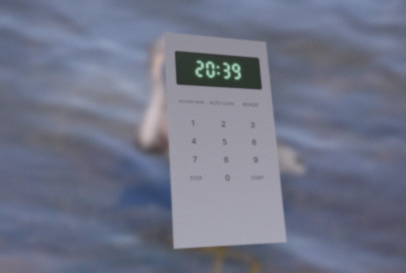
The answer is T20:39
